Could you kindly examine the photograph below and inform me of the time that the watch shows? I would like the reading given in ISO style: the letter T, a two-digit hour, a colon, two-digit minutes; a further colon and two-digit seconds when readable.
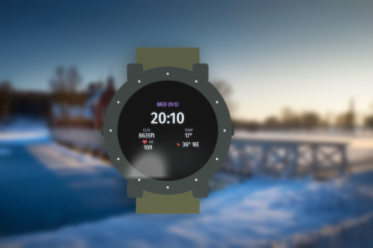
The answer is T20:10
